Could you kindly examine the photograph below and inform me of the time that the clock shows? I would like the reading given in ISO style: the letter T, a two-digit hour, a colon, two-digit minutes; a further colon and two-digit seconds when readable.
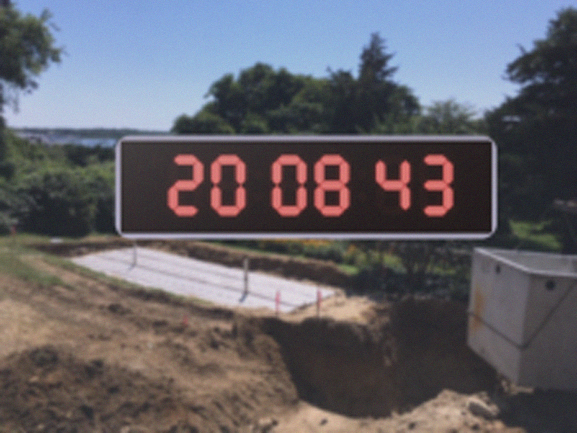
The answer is T20:08:43
